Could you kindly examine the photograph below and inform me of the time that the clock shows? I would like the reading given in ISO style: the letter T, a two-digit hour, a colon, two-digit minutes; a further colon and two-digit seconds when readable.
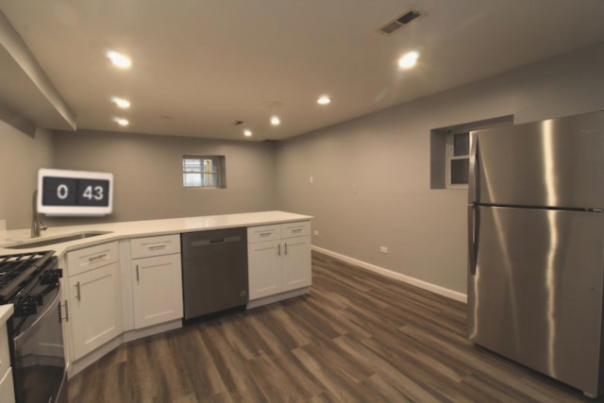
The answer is T00:43
